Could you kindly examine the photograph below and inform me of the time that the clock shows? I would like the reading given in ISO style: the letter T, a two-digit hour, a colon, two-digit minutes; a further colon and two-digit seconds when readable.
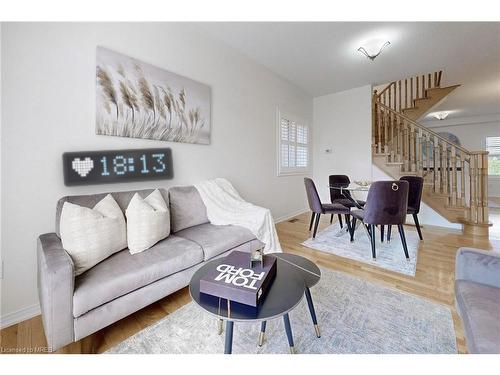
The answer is T18:13
